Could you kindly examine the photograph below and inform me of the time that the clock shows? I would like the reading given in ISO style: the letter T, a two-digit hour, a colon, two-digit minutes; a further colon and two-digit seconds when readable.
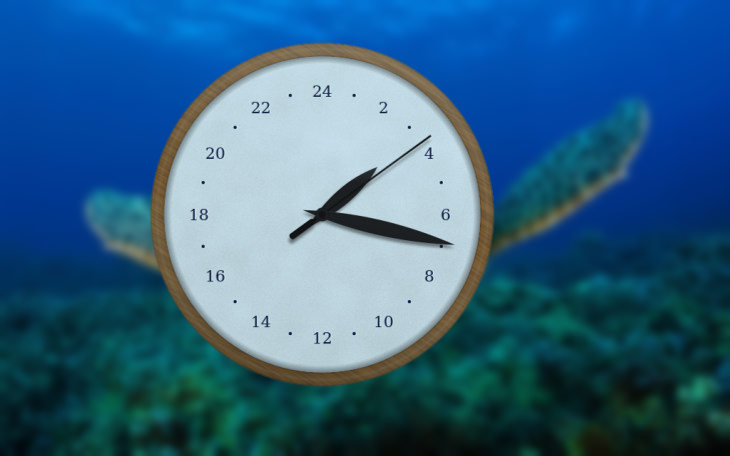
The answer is T03:17:09
